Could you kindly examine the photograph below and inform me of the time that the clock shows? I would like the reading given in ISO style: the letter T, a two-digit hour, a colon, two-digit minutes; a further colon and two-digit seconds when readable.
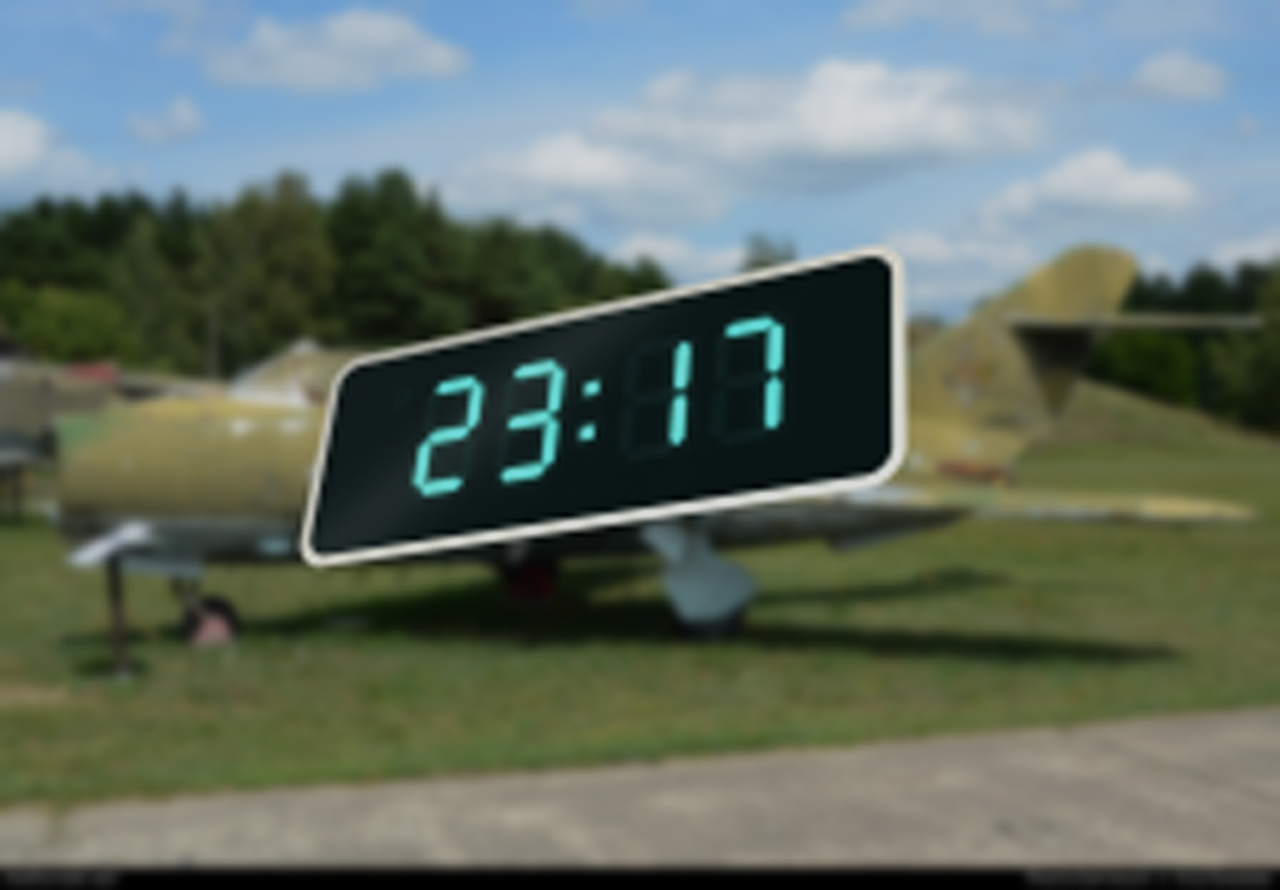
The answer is T23:17
